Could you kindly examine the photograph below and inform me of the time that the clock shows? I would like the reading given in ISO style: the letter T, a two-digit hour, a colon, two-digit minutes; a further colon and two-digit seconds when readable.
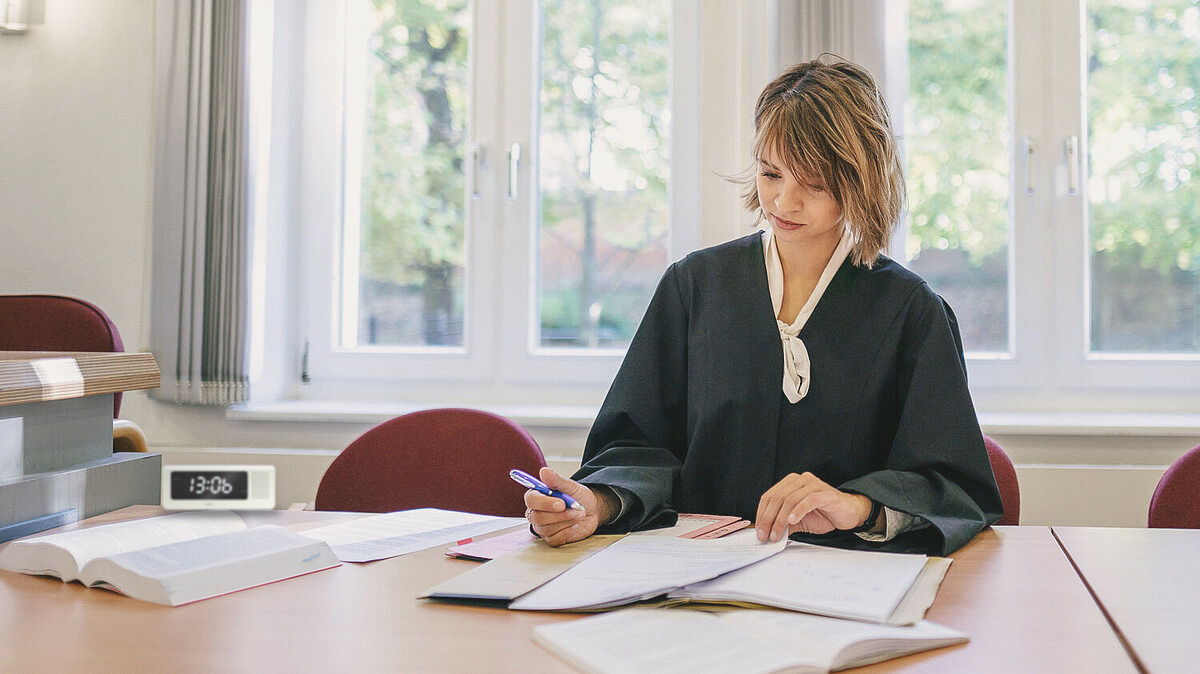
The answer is T13:06
